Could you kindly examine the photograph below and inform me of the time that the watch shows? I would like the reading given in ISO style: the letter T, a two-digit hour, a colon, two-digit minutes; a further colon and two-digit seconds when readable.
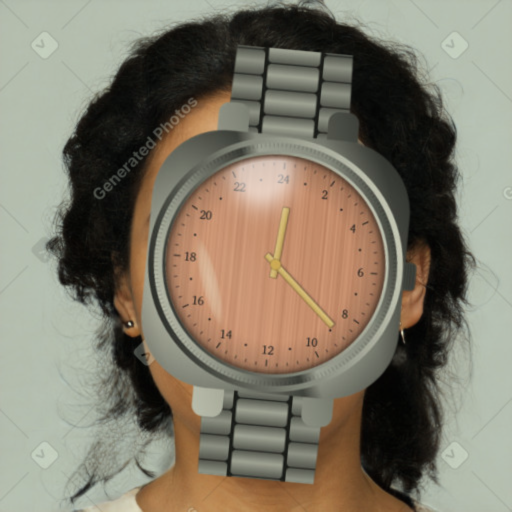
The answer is T00:22
